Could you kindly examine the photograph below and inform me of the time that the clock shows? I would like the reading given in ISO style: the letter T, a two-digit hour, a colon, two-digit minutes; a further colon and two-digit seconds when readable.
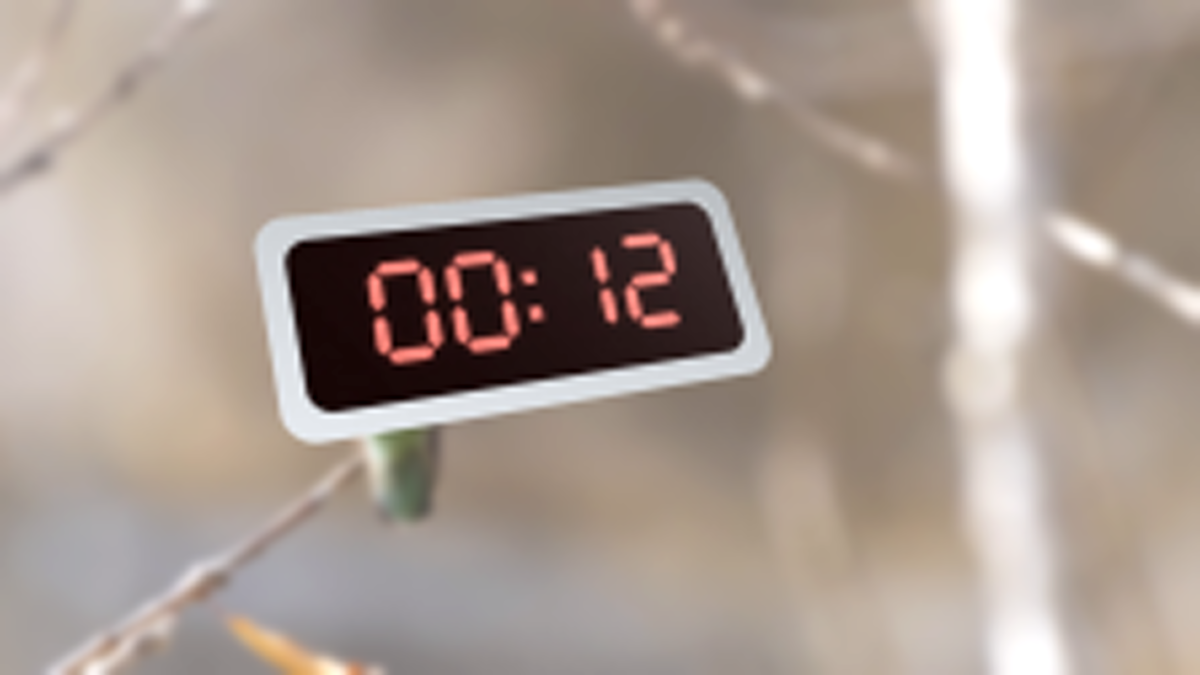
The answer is T00:12
